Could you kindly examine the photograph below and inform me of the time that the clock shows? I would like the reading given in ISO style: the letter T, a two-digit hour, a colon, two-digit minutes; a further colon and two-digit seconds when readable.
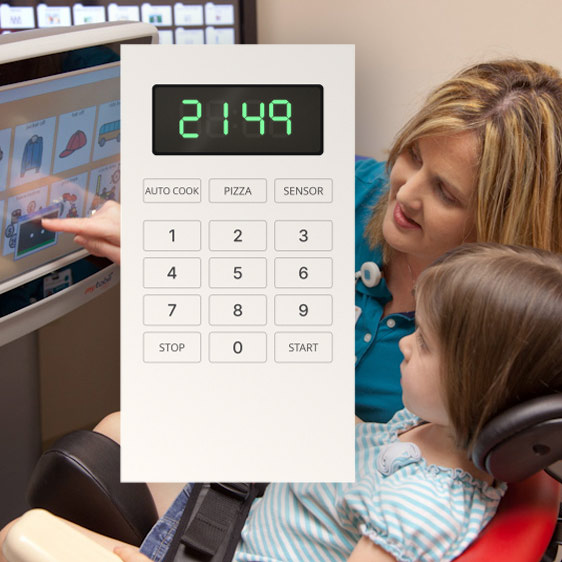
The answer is T21:49
